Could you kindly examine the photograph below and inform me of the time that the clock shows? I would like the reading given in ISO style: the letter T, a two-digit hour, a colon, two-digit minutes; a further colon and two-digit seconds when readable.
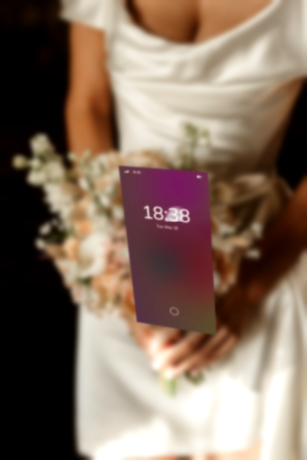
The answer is T18:38
